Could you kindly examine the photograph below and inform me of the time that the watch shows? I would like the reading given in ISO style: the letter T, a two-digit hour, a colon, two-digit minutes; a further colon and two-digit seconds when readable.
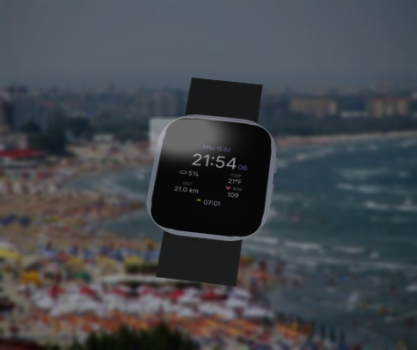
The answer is T21:54
